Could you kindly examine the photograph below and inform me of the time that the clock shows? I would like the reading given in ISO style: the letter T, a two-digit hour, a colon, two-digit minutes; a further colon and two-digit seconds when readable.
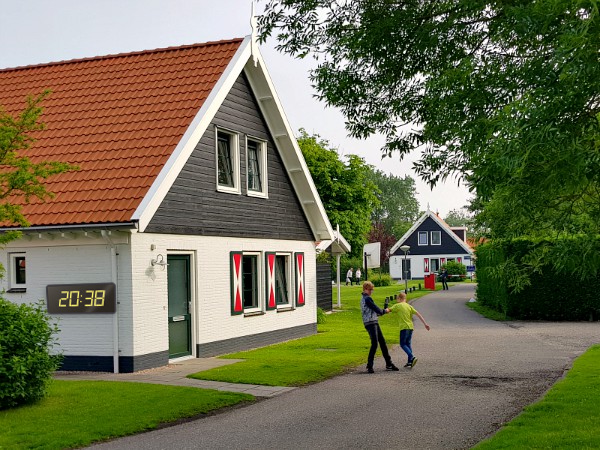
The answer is T20:38
